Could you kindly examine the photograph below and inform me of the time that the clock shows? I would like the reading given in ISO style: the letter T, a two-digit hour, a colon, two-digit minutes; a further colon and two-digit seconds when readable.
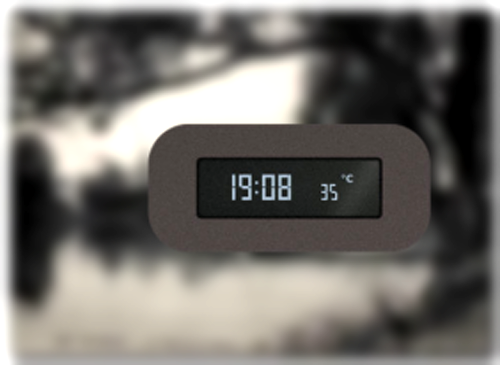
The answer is T19:08
